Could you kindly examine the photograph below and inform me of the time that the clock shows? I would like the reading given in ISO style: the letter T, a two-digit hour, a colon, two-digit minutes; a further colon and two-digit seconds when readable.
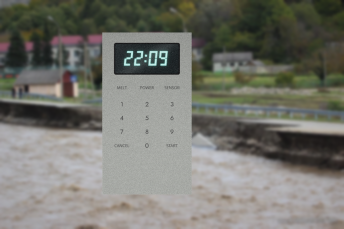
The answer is T22:09
